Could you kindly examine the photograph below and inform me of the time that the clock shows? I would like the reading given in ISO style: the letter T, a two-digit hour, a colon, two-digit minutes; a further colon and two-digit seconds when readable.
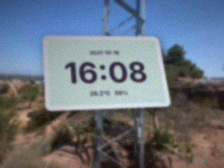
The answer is T16:08
